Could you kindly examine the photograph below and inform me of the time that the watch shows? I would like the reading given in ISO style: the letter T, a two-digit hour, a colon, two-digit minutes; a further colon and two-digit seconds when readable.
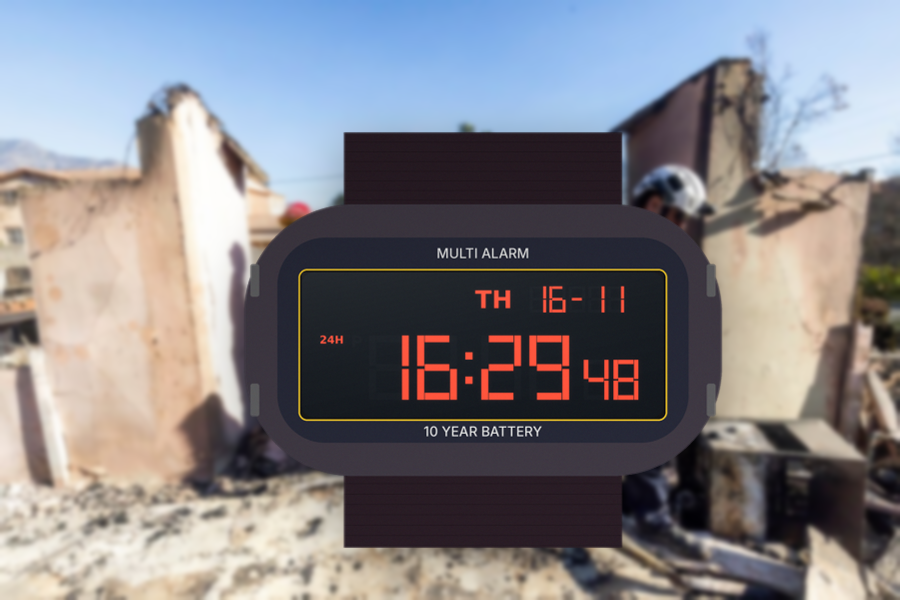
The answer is T16:29:48
